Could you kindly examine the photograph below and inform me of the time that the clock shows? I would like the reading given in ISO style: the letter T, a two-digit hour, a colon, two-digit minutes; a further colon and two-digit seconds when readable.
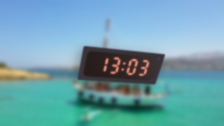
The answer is T13:03
